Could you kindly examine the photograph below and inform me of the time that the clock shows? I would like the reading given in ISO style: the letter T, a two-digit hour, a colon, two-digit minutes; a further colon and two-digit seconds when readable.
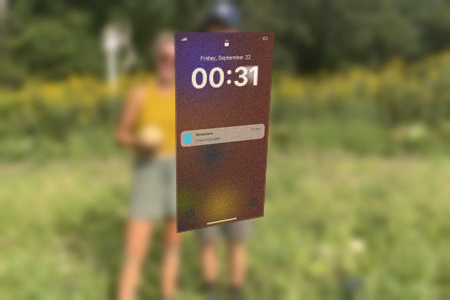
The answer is T00:31
